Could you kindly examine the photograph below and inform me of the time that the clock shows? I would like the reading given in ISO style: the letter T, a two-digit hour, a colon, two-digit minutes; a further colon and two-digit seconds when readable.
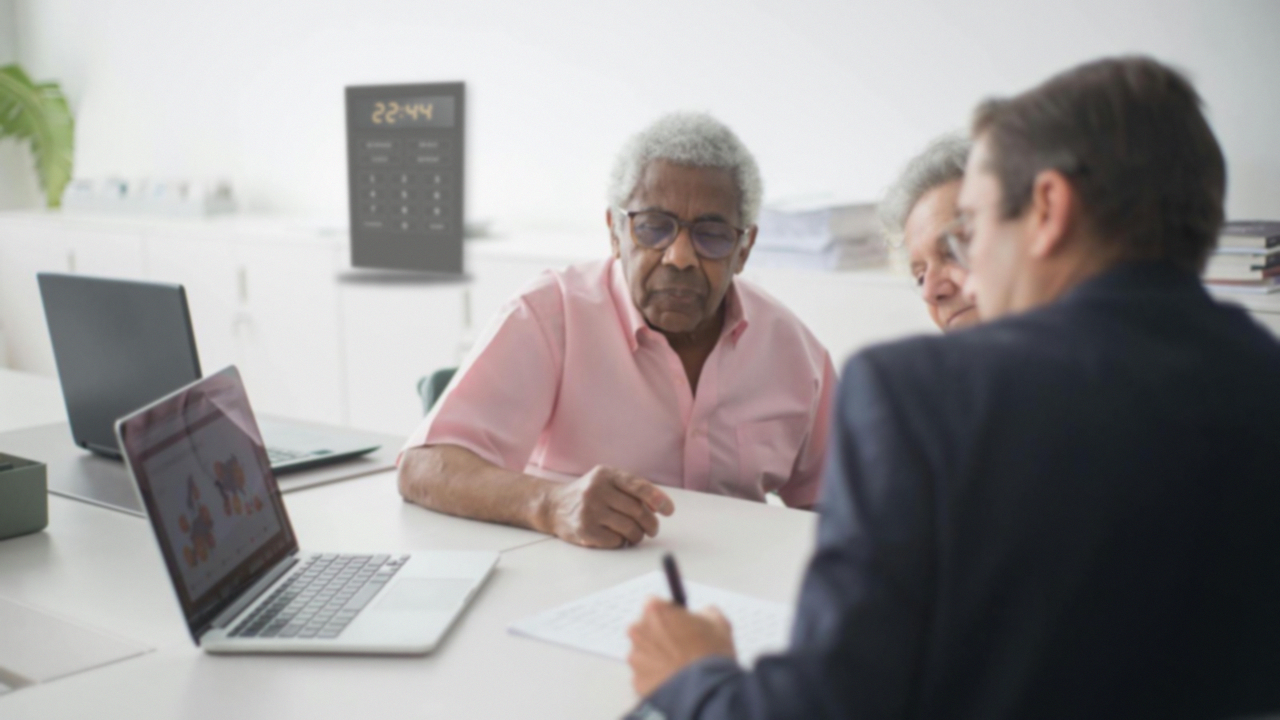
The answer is T22:44
